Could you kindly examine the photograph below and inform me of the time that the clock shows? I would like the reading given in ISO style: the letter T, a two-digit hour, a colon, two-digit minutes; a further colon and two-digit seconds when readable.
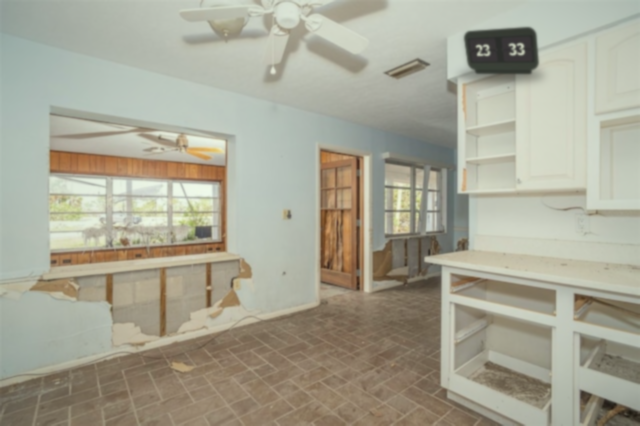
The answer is T23:33
